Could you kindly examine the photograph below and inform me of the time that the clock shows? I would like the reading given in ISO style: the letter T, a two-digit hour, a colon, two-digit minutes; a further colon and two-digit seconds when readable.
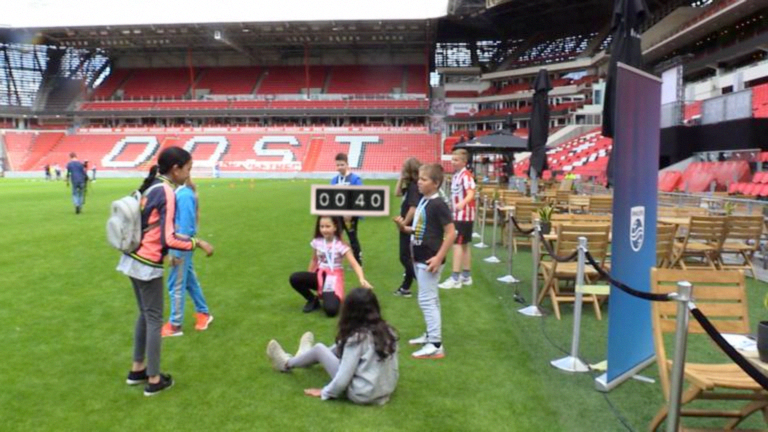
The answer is T00:40
